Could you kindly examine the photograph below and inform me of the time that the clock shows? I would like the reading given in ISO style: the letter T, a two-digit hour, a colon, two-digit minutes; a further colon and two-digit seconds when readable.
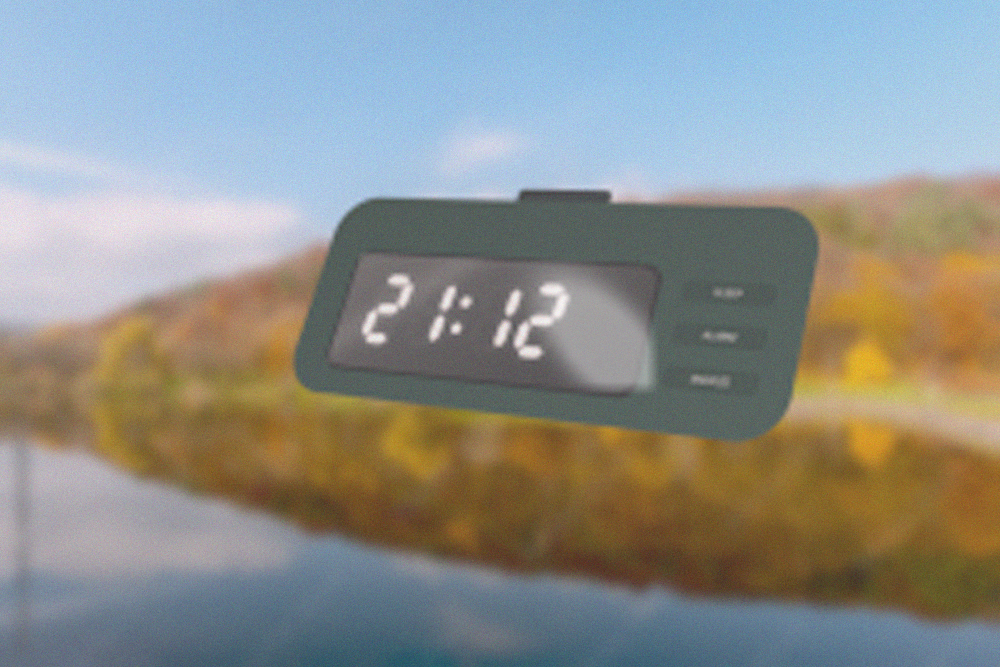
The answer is T21:12
